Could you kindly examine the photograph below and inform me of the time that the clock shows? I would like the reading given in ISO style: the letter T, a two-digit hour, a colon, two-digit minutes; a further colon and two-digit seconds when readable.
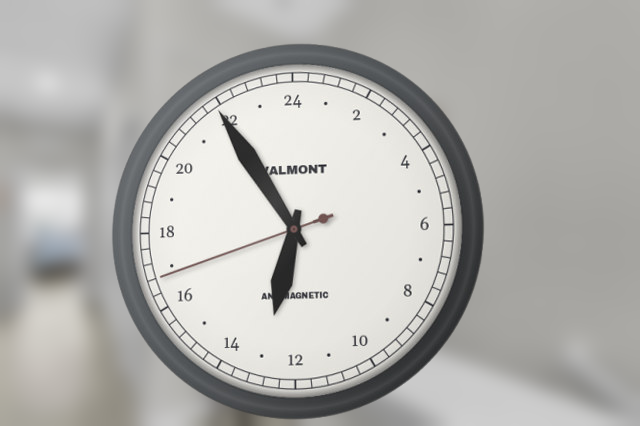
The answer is T12:54:42
